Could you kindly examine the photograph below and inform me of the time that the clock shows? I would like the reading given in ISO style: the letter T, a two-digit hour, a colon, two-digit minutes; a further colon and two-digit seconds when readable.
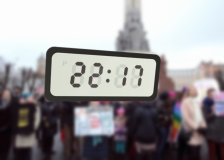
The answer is T22:17
